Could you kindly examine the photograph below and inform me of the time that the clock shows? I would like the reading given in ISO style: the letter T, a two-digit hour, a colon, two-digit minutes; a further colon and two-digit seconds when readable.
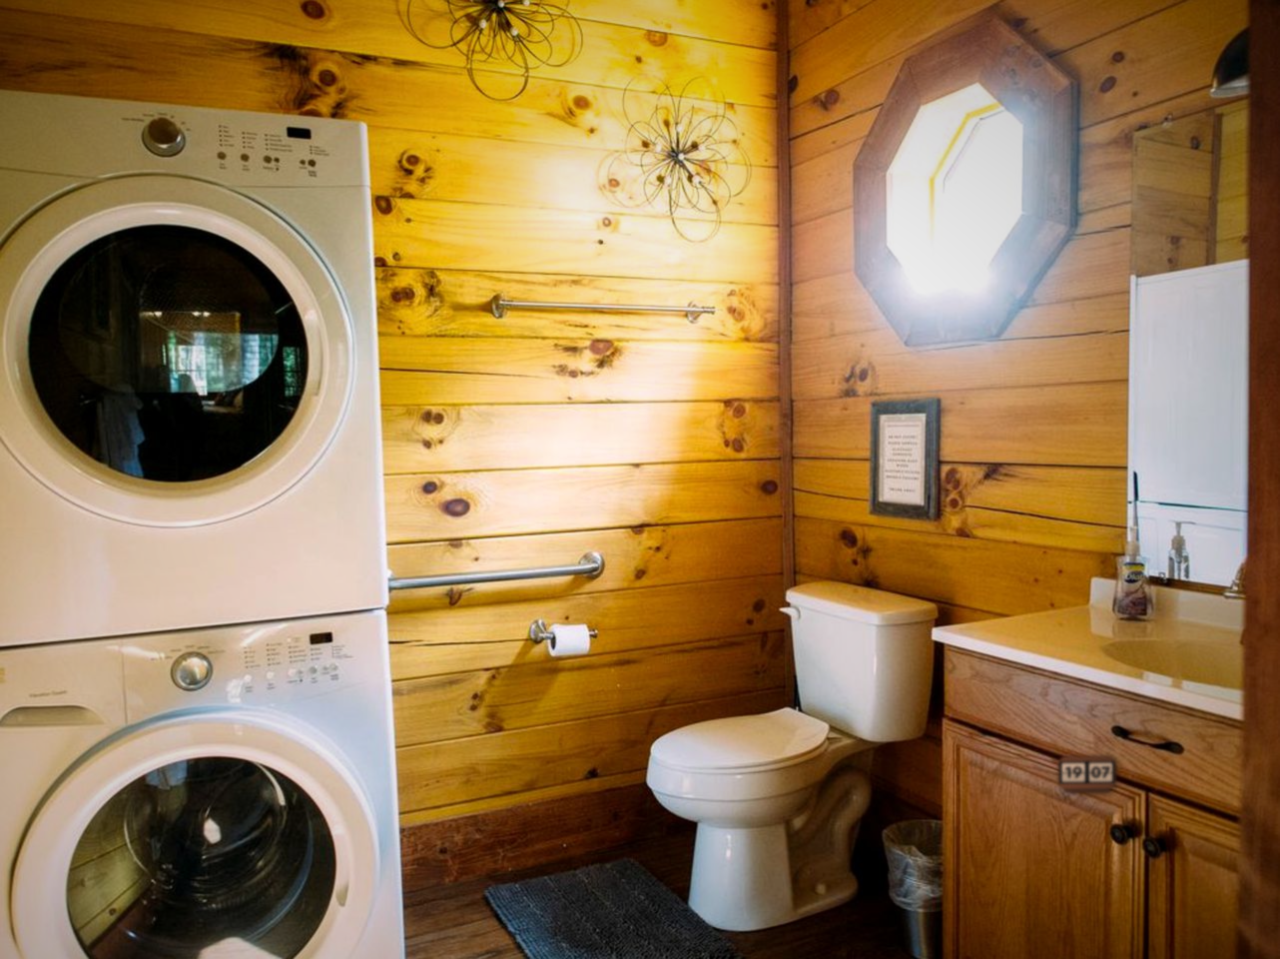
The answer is T19:07
